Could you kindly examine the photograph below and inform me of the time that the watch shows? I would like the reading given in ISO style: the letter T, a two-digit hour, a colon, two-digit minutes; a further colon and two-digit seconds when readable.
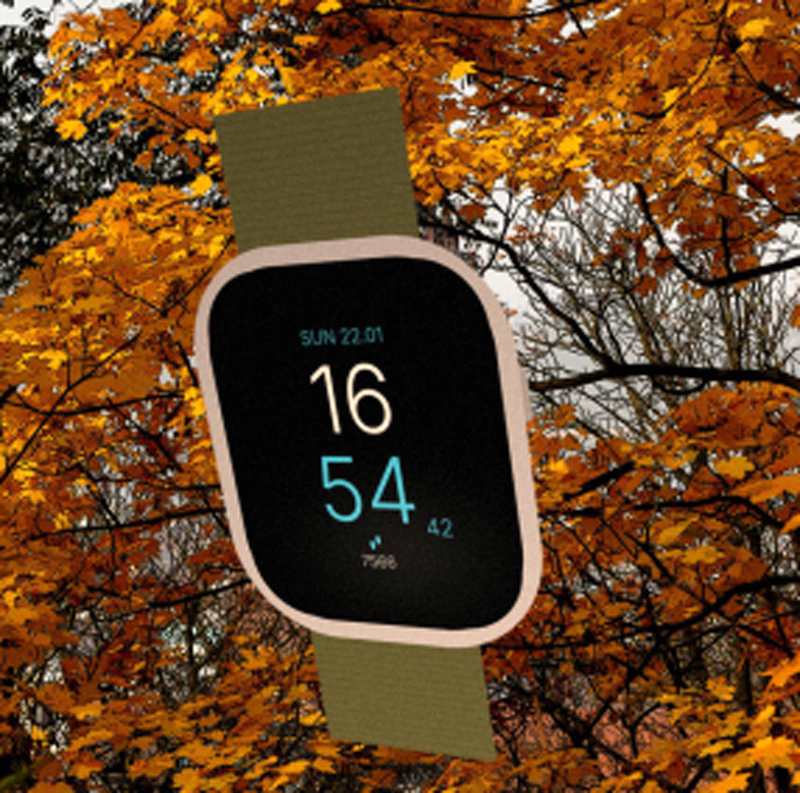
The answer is T16:54:42
